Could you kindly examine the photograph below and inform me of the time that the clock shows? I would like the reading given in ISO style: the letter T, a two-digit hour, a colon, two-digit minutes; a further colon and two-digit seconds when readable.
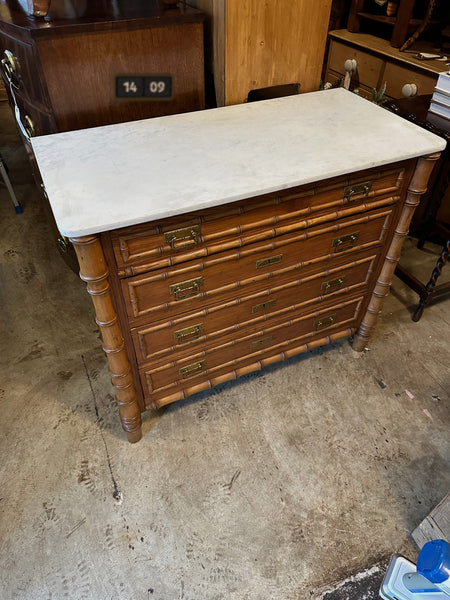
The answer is T14:09
